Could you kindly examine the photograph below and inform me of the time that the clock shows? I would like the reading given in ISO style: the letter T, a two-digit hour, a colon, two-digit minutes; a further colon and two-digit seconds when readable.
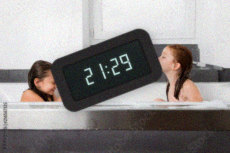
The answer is T21:29
